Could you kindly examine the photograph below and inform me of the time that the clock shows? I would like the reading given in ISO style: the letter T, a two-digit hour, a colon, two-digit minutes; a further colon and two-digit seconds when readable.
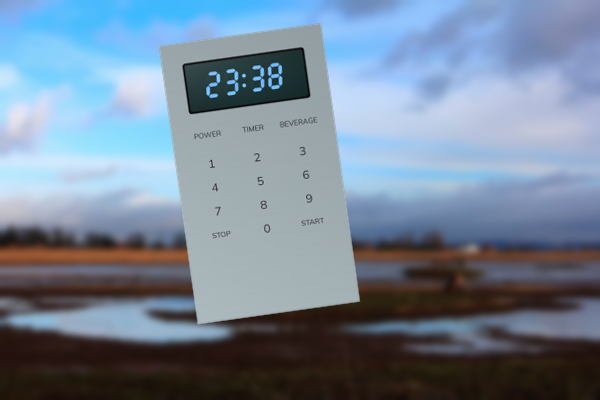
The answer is T23:38
